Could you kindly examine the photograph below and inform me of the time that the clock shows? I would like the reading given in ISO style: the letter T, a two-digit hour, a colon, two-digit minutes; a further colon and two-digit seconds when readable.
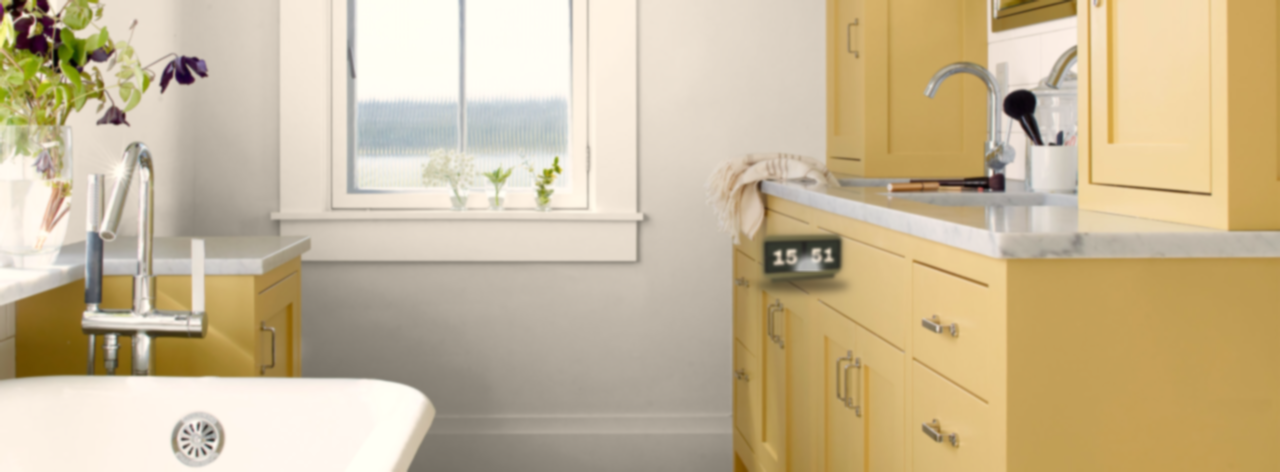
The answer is T15:51
